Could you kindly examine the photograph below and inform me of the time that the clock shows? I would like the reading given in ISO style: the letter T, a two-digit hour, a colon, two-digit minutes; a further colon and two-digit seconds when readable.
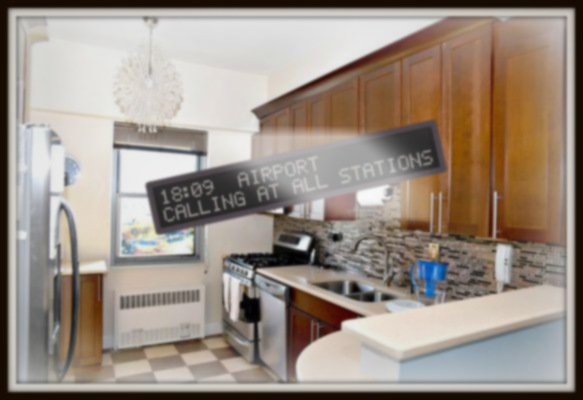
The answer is T18:09
